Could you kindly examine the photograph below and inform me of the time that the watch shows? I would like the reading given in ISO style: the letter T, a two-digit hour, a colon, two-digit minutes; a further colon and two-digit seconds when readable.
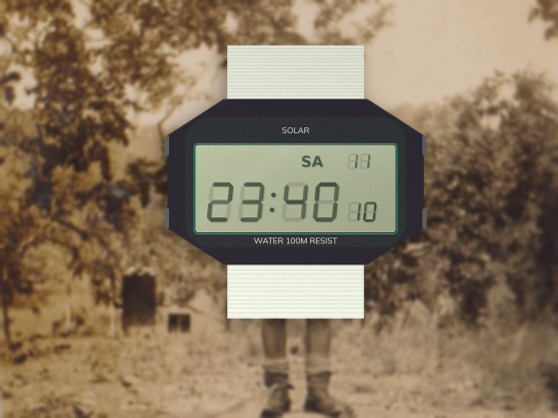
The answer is T23:40:10
